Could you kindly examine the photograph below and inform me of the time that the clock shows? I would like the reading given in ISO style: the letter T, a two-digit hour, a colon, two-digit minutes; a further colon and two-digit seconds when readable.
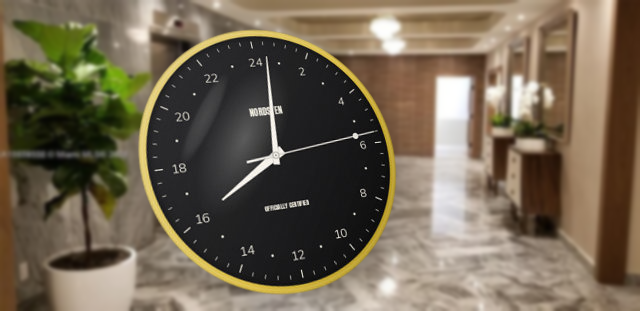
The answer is T16:01:14
